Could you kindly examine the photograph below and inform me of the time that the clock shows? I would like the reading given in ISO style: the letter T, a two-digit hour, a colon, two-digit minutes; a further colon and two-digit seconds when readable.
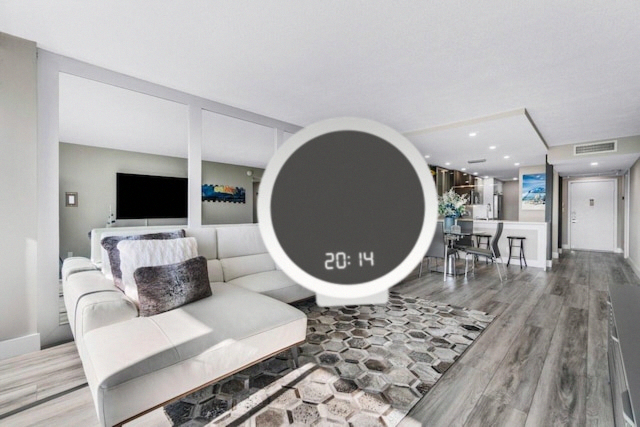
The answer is T20:14
